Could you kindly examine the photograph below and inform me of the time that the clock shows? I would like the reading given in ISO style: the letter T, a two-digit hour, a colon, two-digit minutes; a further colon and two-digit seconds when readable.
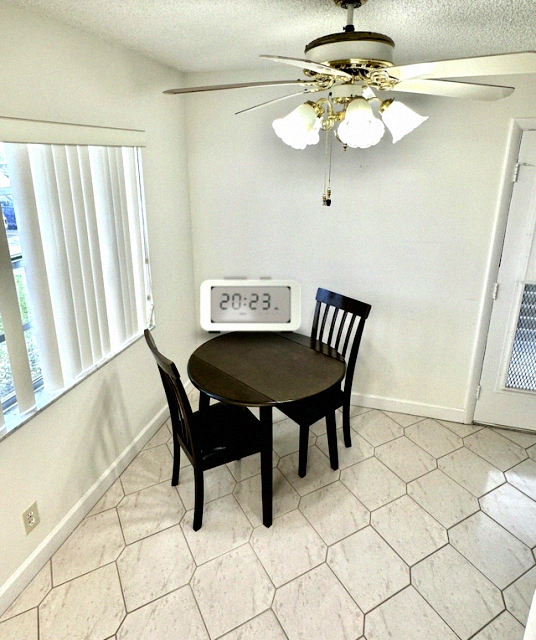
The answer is T20:23
